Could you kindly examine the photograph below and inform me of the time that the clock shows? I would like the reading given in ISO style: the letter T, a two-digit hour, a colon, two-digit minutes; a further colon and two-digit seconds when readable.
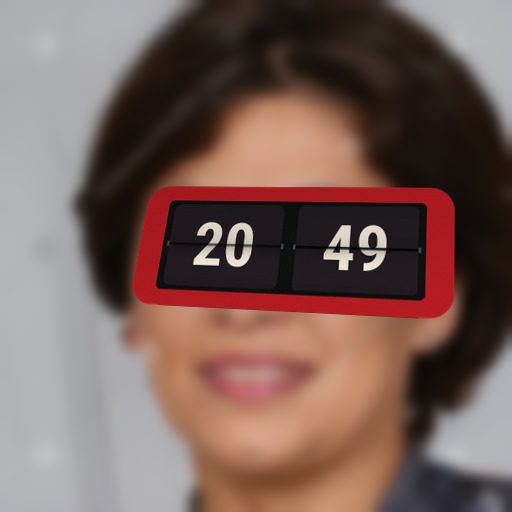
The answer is T20:49
